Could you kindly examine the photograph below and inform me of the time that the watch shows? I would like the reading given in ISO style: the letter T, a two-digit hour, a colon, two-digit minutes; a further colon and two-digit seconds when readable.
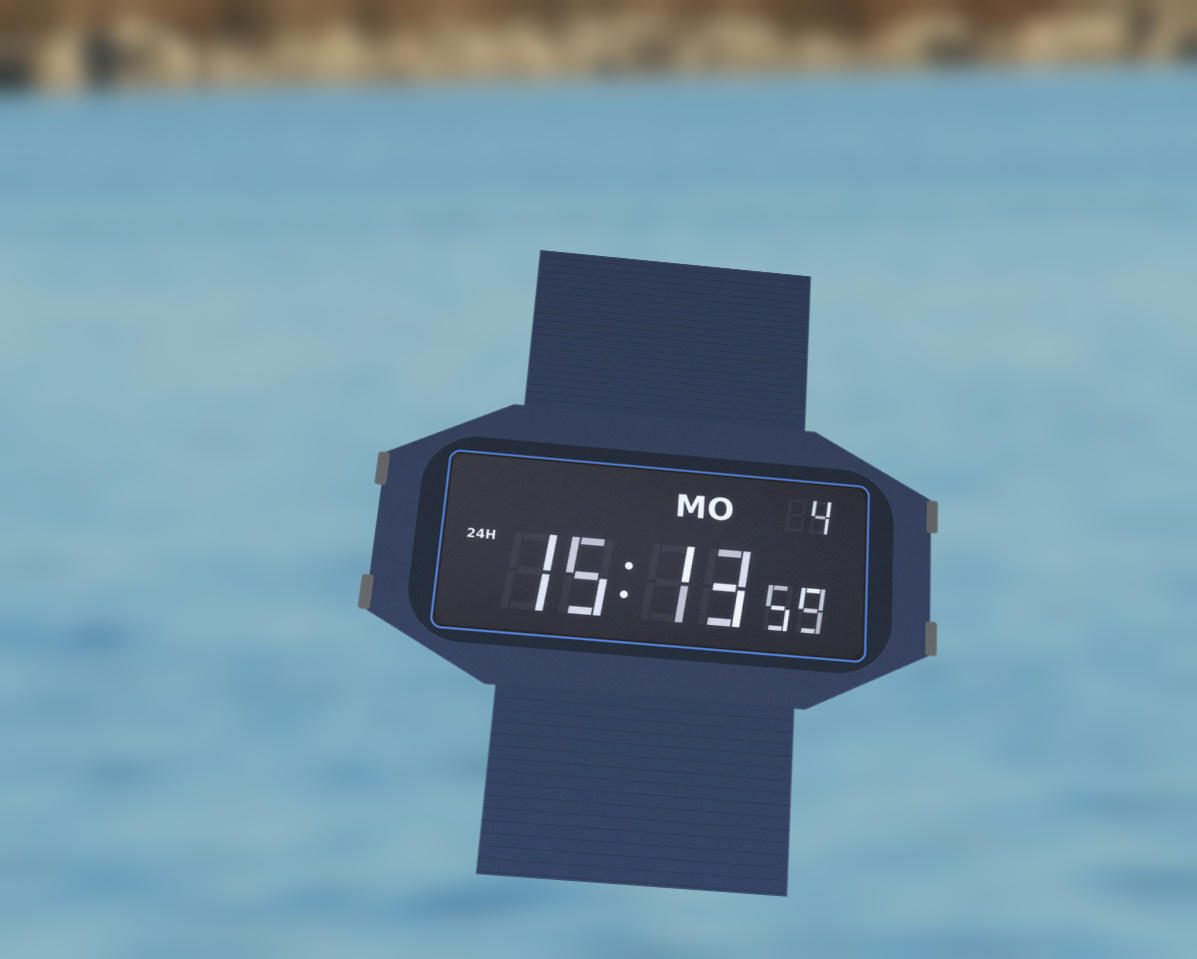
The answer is T15:13:59
